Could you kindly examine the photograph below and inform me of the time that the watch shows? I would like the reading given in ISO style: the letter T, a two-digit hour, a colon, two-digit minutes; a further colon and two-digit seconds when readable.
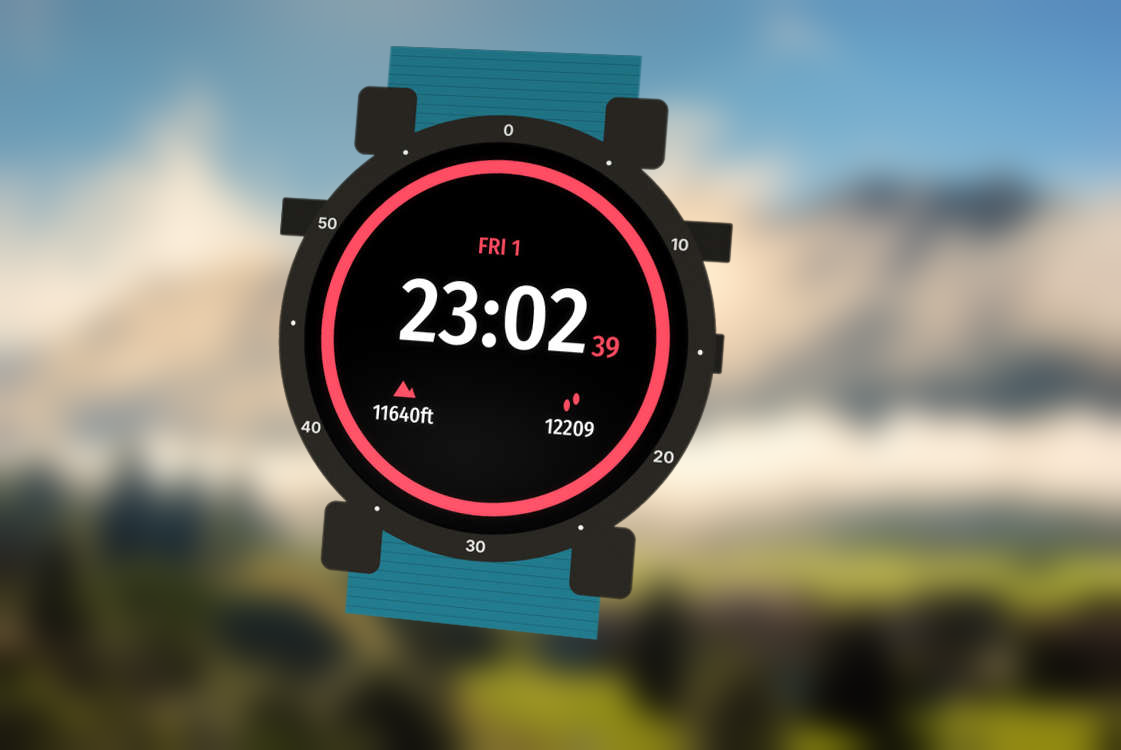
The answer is T23:02:39
